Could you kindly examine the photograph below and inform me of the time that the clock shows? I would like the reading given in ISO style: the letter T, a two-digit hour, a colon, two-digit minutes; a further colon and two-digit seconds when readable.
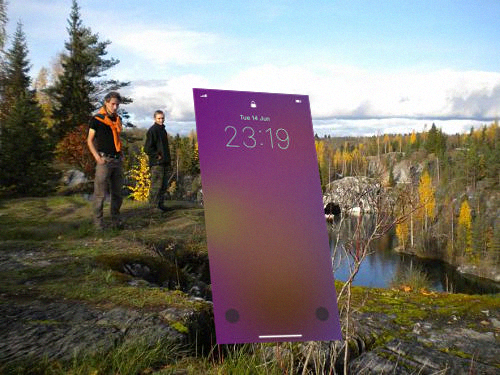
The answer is T23:19
